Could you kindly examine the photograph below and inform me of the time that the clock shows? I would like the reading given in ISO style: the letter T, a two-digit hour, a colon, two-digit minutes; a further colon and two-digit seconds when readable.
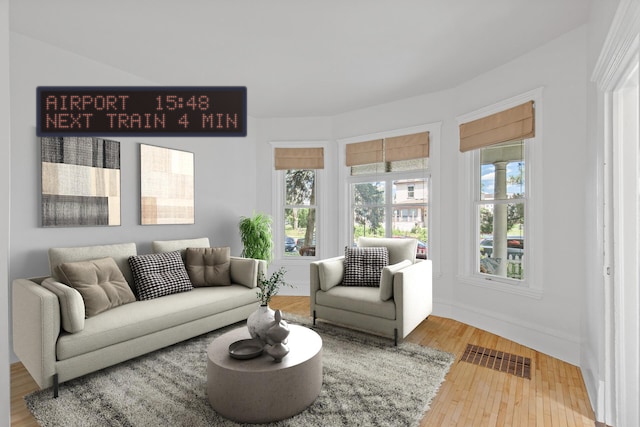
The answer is T15:48
